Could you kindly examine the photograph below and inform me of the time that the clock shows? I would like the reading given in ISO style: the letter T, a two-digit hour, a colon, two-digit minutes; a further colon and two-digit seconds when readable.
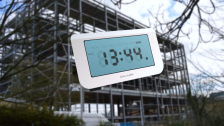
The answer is T13:44
